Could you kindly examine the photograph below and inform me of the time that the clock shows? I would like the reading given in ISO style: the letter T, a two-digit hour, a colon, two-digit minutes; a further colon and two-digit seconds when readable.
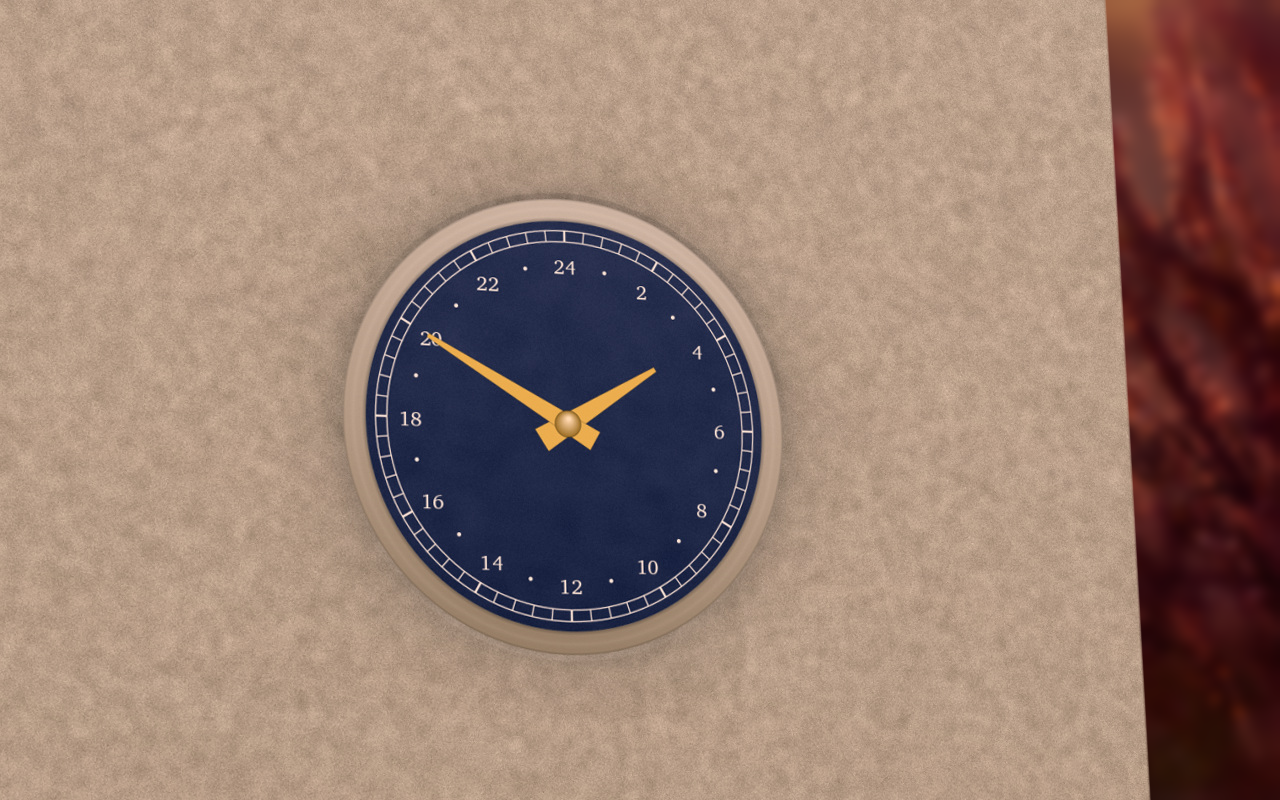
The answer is T03:50
